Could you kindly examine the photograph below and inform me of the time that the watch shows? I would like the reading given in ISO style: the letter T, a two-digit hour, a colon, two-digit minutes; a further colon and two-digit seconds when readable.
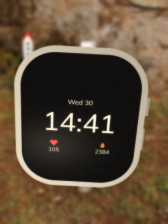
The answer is T14:41
